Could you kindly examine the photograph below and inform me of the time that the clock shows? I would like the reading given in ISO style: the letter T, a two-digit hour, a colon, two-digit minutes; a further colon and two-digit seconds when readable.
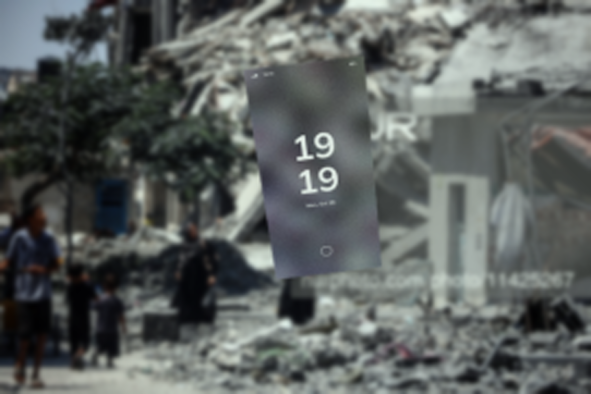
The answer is T19:19
